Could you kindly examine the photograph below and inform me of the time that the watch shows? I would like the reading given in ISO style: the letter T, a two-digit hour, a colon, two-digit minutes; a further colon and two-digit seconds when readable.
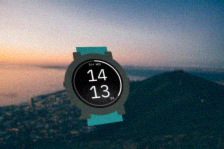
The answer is T14:13
